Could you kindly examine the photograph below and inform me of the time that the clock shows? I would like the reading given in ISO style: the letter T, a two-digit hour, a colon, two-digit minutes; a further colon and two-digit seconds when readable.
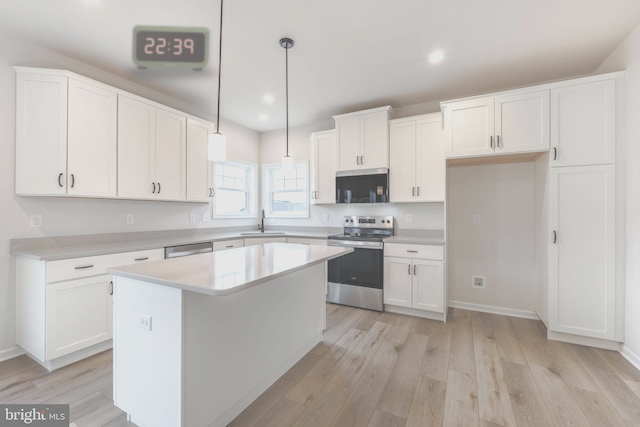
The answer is T22:39
